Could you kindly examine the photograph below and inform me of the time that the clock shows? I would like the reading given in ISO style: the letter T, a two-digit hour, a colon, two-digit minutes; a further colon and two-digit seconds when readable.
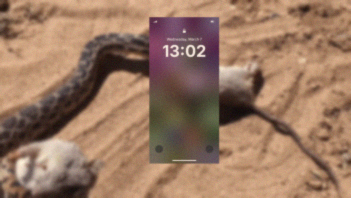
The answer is T13:02
